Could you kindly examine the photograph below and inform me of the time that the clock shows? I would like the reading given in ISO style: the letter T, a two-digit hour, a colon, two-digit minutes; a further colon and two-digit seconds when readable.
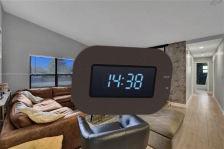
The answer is T14:38
